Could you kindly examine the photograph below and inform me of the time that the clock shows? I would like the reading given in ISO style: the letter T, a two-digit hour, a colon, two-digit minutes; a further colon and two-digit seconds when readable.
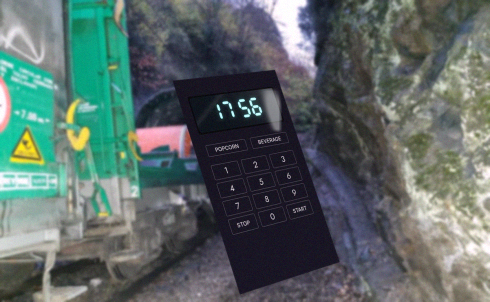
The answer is T17:56
